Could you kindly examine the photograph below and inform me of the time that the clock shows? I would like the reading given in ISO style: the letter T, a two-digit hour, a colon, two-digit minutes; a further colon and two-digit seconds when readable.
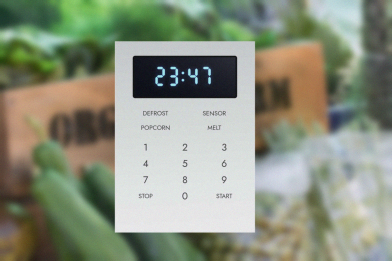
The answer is T23:47
